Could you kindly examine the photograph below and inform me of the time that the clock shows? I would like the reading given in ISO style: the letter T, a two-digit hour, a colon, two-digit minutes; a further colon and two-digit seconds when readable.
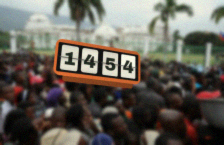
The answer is T14:54
